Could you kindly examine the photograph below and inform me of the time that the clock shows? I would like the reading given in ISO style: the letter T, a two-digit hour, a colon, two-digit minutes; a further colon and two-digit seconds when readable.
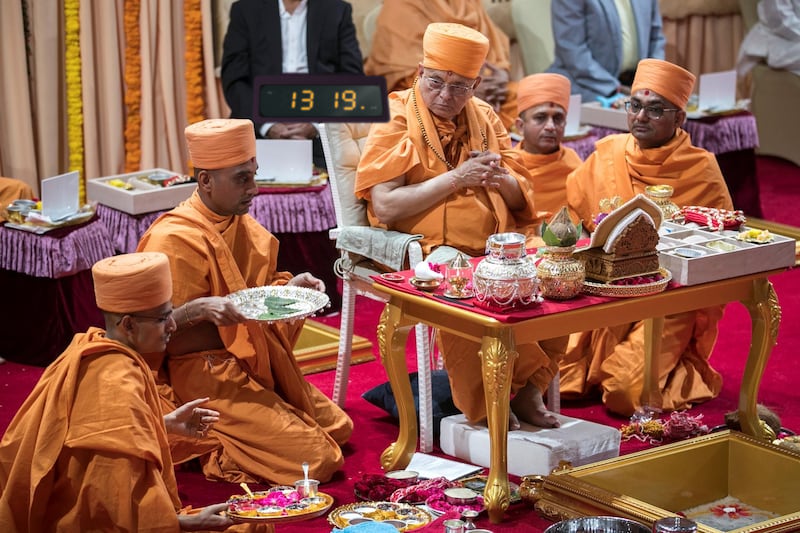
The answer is T13:19
